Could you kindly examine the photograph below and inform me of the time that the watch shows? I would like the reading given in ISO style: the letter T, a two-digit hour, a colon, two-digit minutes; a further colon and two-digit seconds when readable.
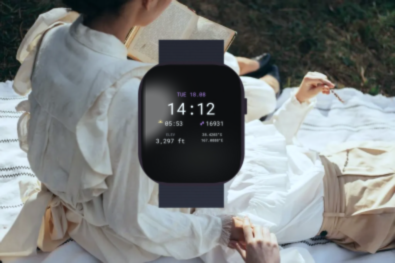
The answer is T14:12
